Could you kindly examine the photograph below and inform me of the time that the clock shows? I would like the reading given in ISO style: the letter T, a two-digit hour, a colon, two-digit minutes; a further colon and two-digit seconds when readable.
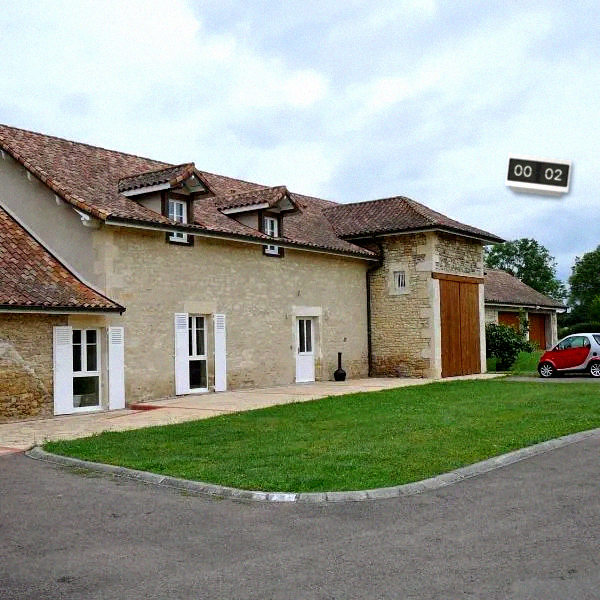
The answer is T00:02
